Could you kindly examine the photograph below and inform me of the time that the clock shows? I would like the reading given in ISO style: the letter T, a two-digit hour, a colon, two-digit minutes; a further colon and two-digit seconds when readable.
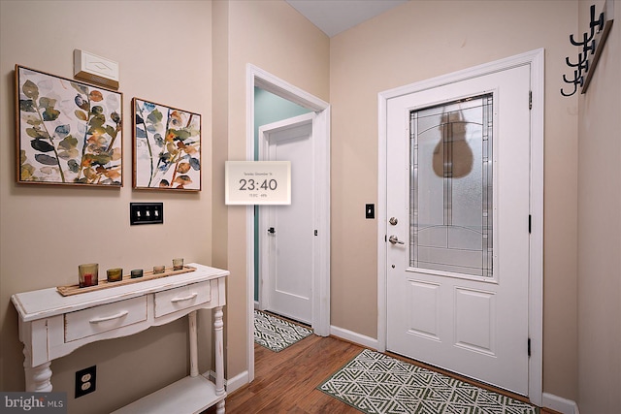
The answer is T23:40
